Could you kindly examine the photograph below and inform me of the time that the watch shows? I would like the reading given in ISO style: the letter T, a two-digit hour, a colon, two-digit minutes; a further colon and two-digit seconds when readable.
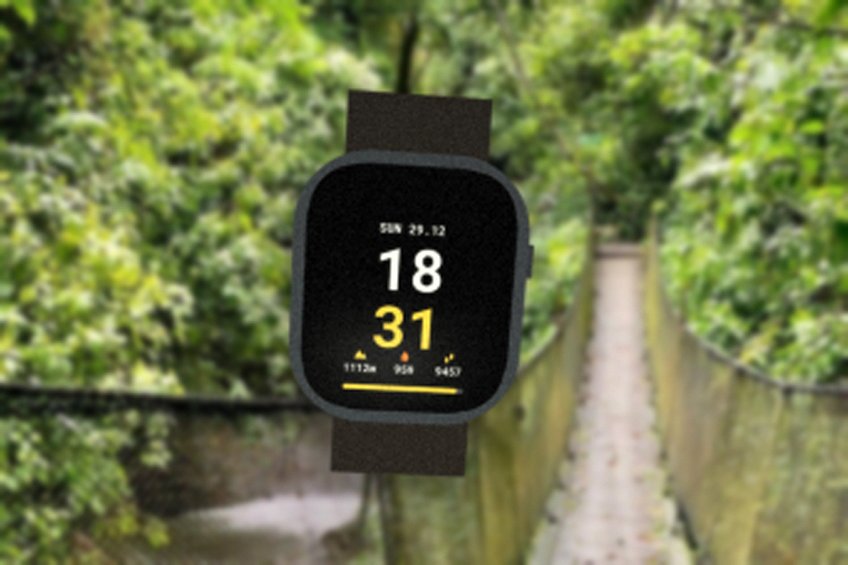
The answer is T18:31
